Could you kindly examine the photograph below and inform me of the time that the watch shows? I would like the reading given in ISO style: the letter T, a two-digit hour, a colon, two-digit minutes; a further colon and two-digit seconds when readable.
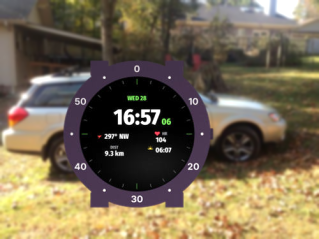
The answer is T16:57:06
